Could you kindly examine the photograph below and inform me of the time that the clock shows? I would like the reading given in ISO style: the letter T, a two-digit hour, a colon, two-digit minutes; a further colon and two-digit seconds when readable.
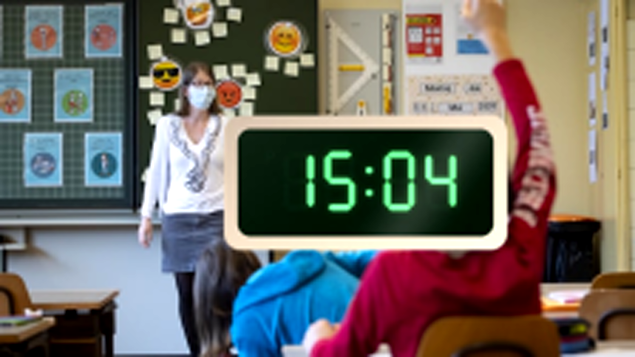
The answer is T15:04
